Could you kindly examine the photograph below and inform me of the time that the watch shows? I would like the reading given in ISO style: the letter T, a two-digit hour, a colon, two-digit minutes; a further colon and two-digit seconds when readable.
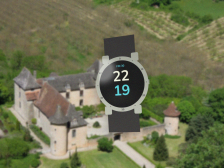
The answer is T22:19
